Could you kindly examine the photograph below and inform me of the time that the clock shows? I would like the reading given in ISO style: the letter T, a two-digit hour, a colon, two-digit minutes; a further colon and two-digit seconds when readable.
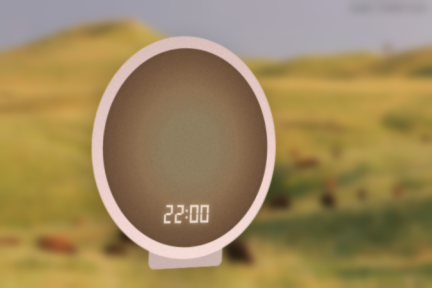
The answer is T22:00
